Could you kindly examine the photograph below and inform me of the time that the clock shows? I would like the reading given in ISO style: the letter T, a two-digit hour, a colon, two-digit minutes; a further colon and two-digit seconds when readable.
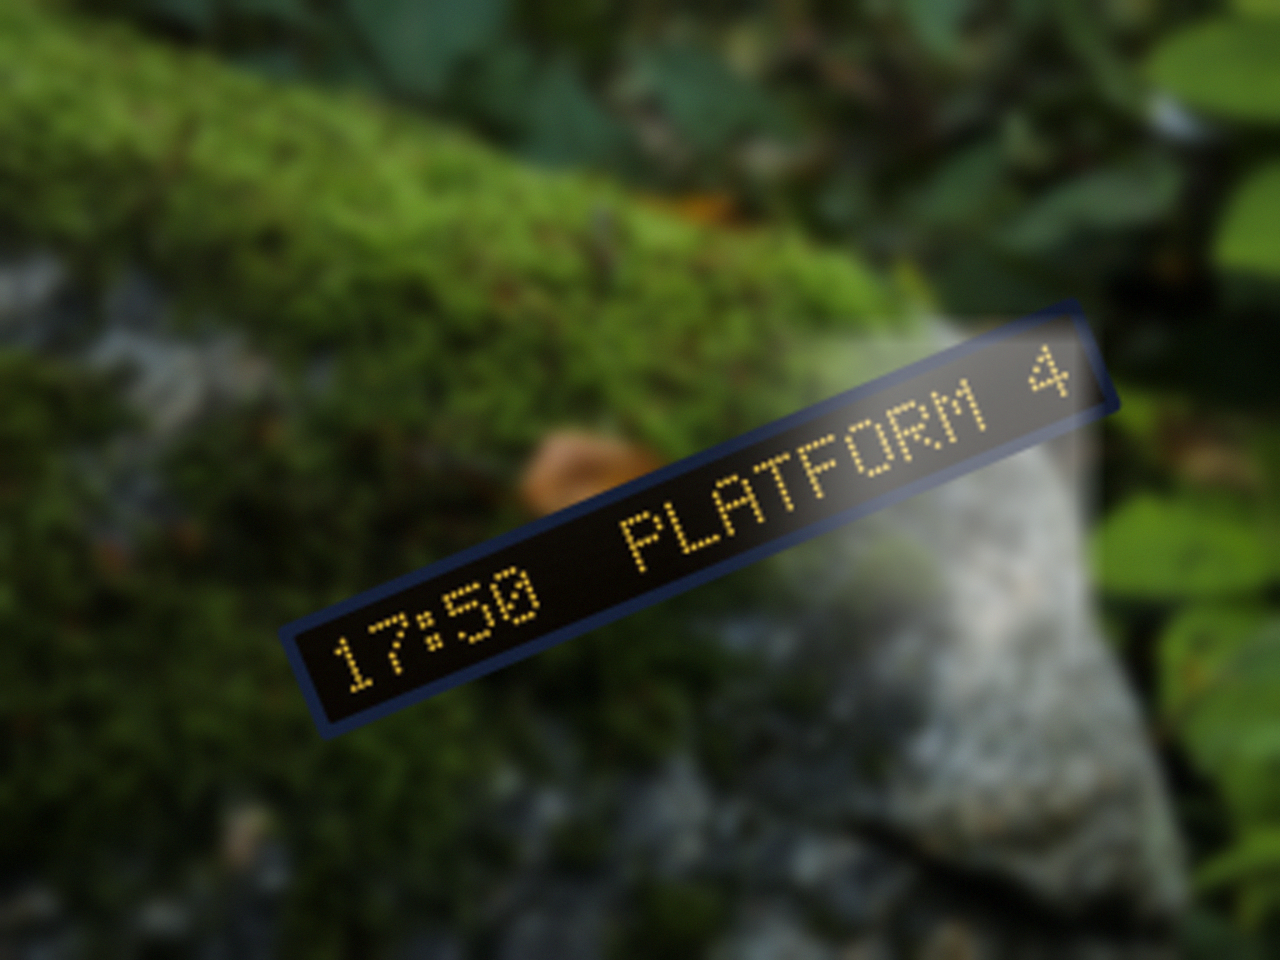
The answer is T17:50
